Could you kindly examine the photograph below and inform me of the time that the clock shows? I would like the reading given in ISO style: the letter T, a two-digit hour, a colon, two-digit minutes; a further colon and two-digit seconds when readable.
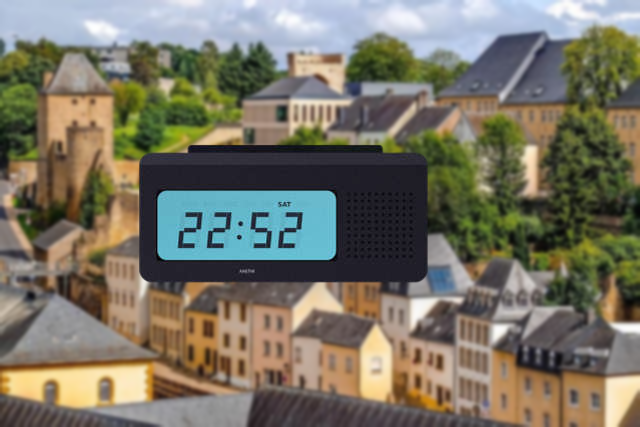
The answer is T22:52
